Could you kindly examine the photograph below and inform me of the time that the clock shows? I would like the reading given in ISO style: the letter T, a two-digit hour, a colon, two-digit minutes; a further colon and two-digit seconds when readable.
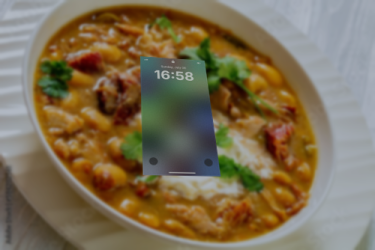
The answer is T16:58
